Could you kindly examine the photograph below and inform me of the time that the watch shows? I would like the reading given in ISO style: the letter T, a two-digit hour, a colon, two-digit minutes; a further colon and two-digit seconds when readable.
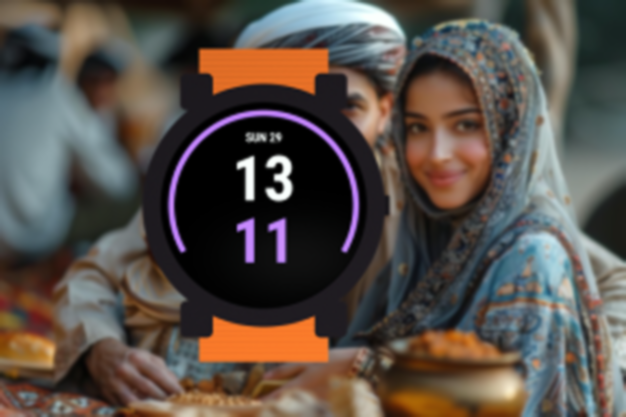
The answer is T13:11
